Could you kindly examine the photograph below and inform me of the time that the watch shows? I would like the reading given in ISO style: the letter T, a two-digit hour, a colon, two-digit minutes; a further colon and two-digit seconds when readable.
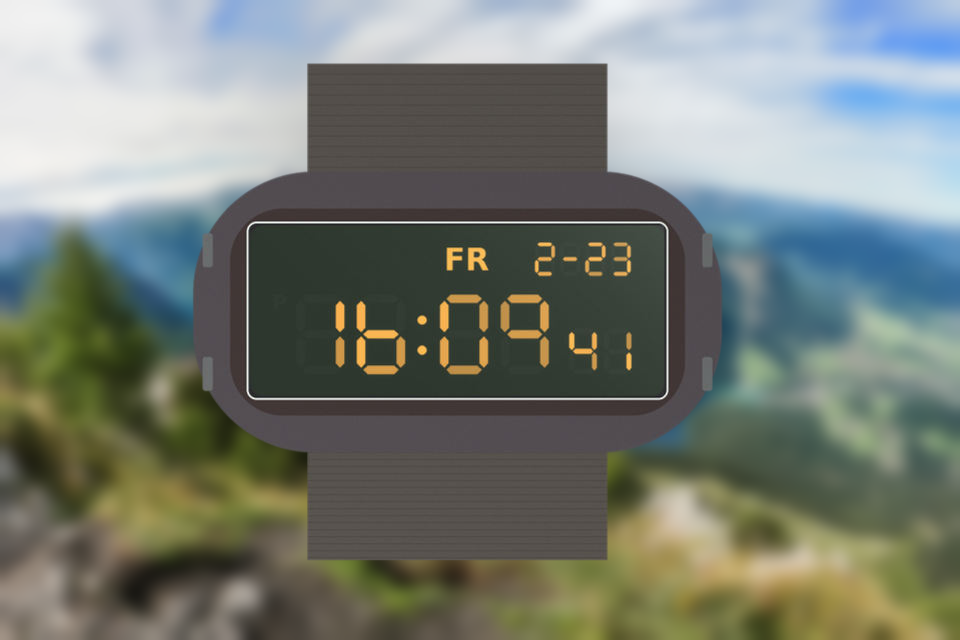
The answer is T16:09:41
